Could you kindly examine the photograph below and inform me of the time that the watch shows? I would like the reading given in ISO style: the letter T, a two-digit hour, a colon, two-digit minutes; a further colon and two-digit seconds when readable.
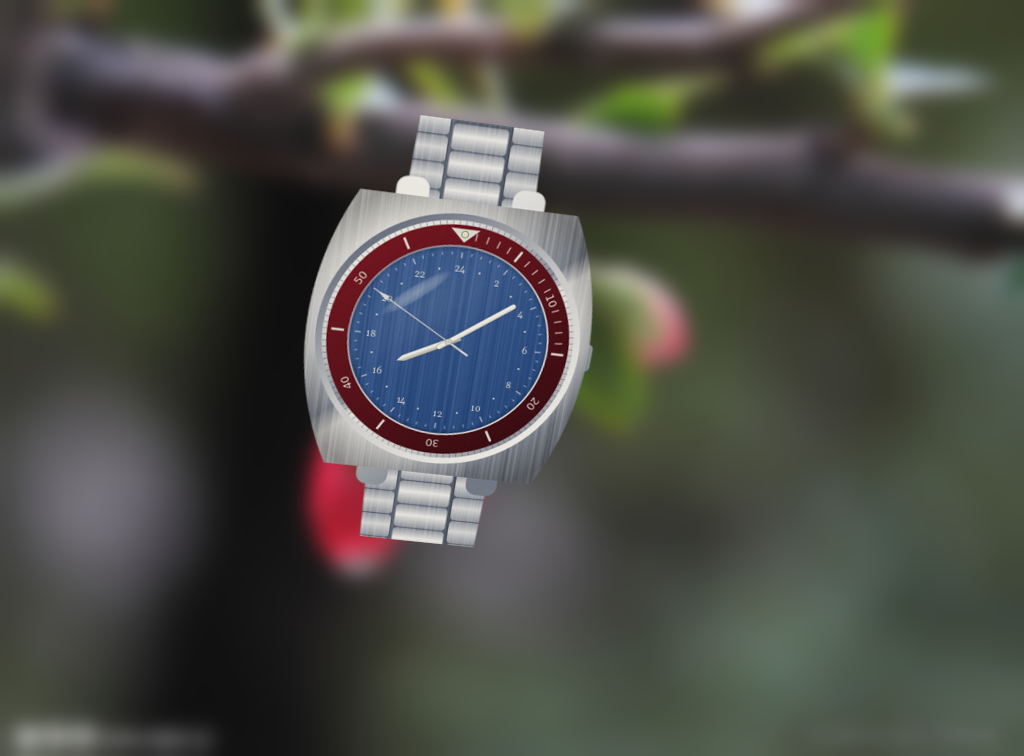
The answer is T16:08:50
